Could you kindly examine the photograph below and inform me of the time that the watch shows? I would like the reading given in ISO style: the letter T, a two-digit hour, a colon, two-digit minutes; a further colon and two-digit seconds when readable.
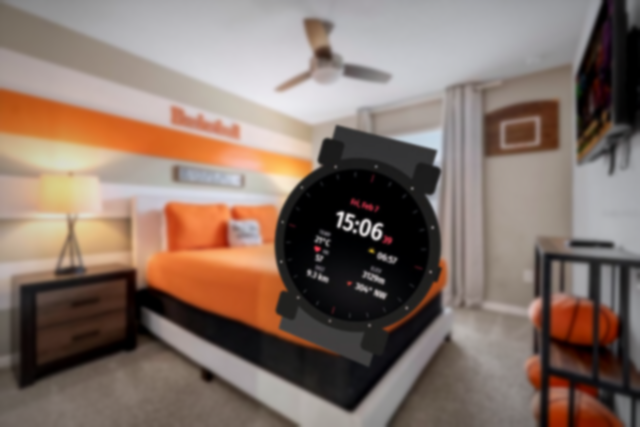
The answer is T15:06
